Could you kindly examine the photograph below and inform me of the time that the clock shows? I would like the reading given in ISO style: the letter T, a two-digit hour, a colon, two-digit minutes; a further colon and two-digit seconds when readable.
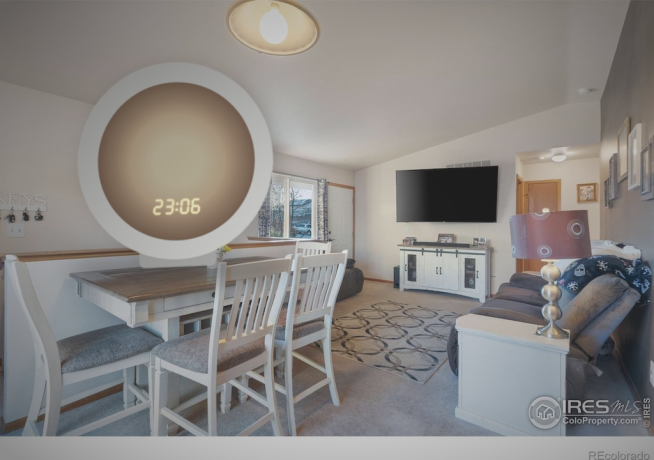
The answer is T23:06
